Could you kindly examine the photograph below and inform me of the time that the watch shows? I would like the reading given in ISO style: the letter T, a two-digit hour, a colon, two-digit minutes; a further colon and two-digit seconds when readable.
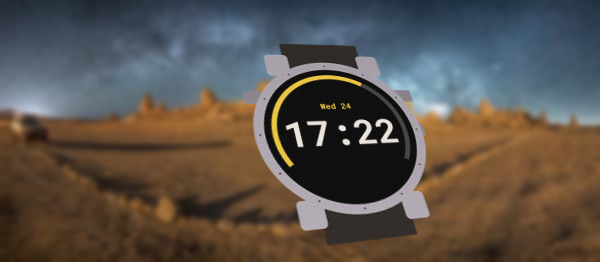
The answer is T17:22
